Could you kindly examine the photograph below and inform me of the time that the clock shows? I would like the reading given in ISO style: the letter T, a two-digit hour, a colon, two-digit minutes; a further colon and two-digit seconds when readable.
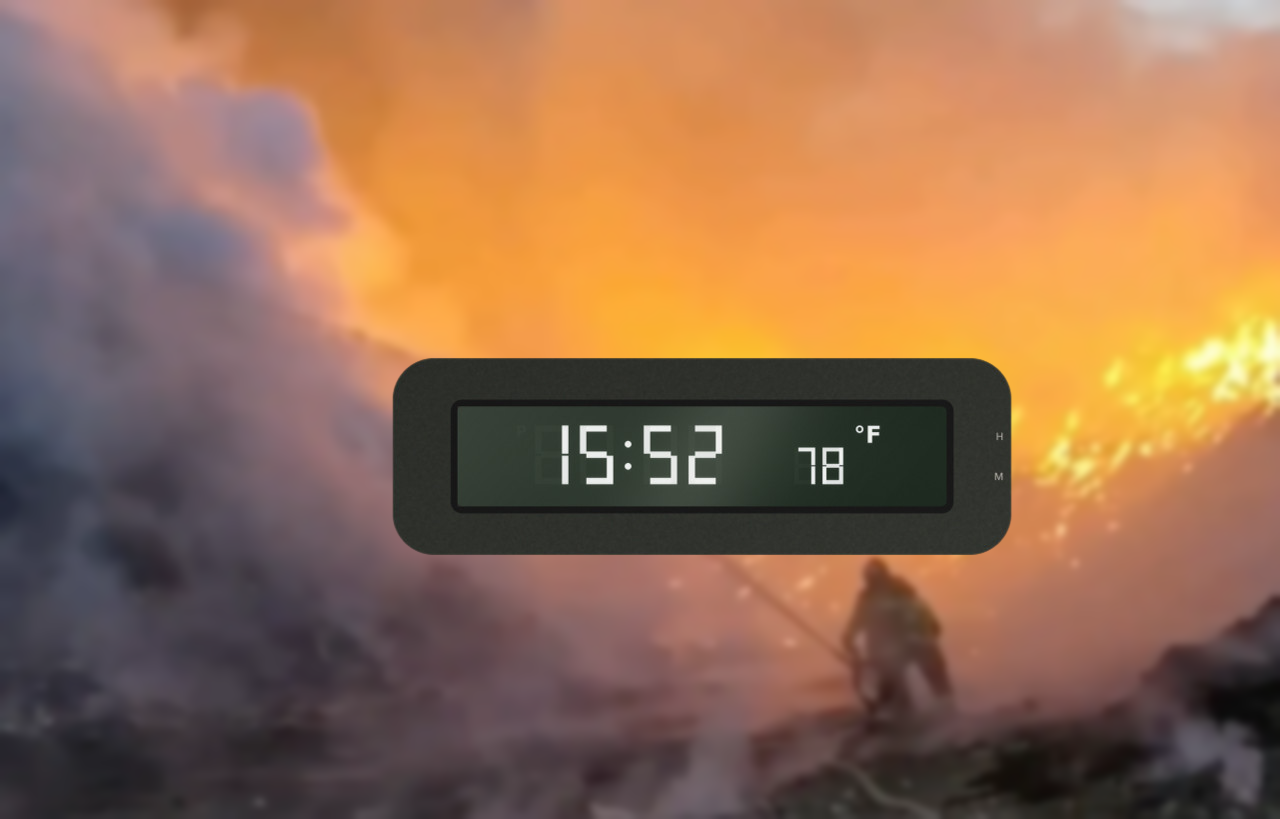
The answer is T15:52
